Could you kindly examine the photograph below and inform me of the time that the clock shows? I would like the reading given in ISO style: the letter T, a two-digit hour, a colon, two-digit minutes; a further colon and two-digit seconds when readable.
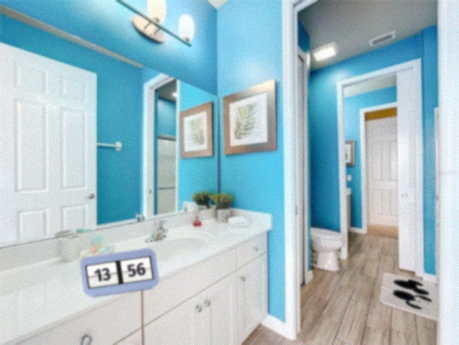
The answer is T13:56
